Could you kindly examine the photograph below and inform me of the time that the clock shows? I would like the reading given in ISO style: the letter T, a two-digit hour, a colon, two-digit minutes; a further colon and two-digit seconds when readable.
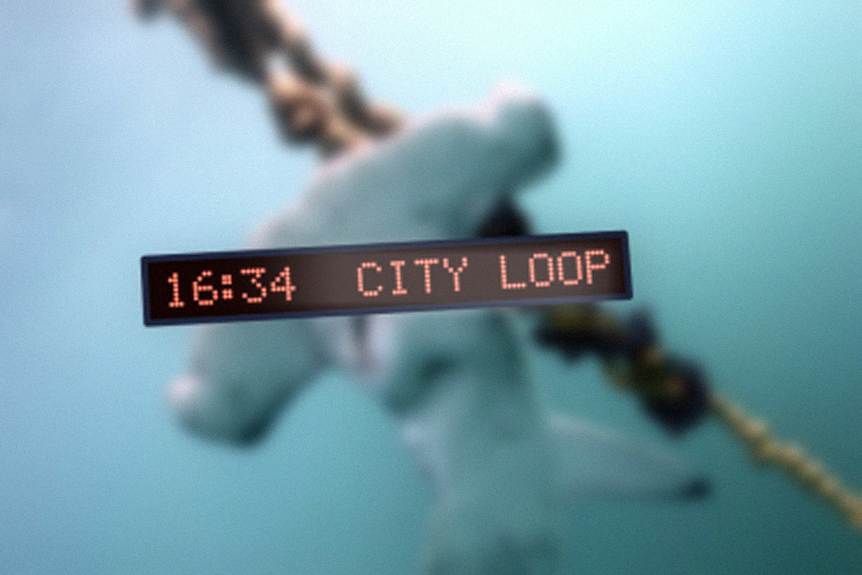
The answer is T16:34
